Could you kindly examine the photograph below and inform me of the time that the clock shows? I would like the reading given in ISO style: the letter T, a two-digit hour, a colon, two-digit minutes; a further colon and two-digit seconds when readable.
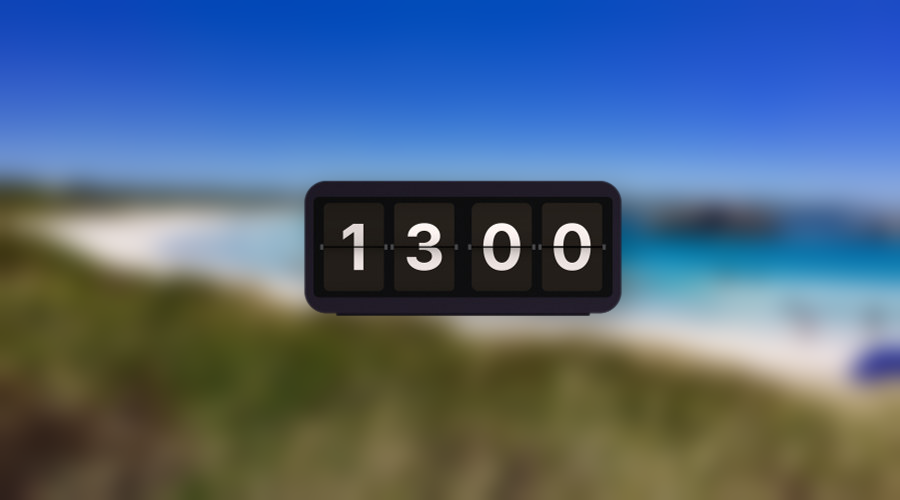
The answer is T13:00
